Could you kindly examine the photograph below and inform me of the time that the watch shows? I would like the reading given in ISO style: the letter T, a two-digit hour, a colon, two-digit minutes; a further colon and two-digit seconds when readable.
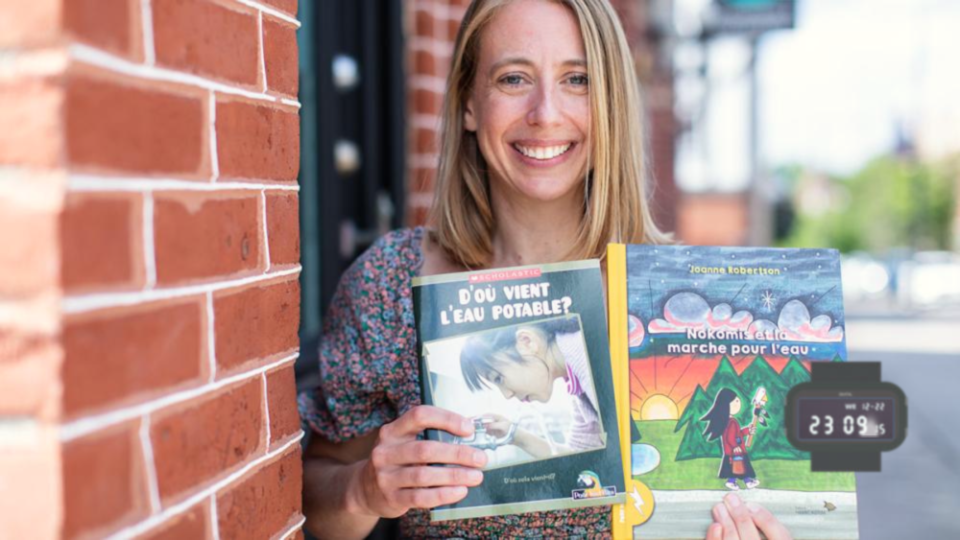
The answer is T23:09
